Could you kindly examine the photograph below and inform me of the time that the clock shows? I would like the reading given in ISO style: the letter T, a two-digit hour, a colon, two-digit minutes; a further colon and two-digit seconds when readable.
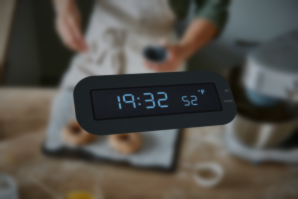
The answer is T19:32
